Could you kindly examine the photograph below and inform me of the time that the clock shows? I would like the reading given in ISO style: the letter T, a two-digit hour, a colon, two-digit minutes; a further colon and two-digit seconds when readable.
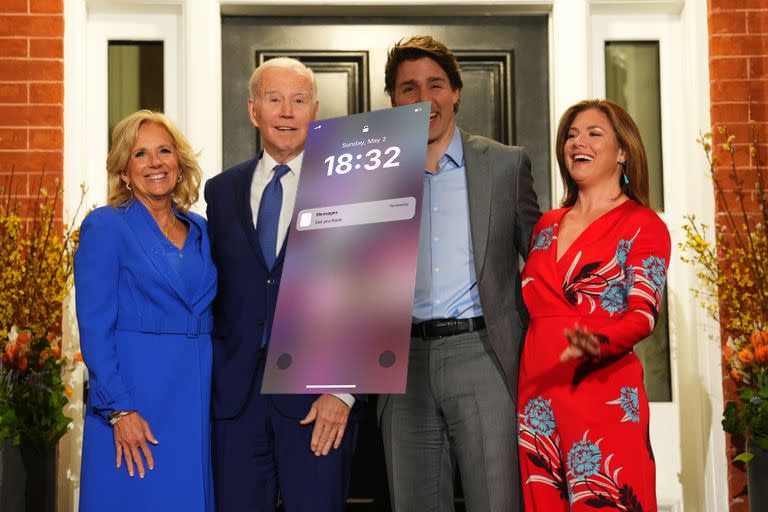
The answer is T18:32
